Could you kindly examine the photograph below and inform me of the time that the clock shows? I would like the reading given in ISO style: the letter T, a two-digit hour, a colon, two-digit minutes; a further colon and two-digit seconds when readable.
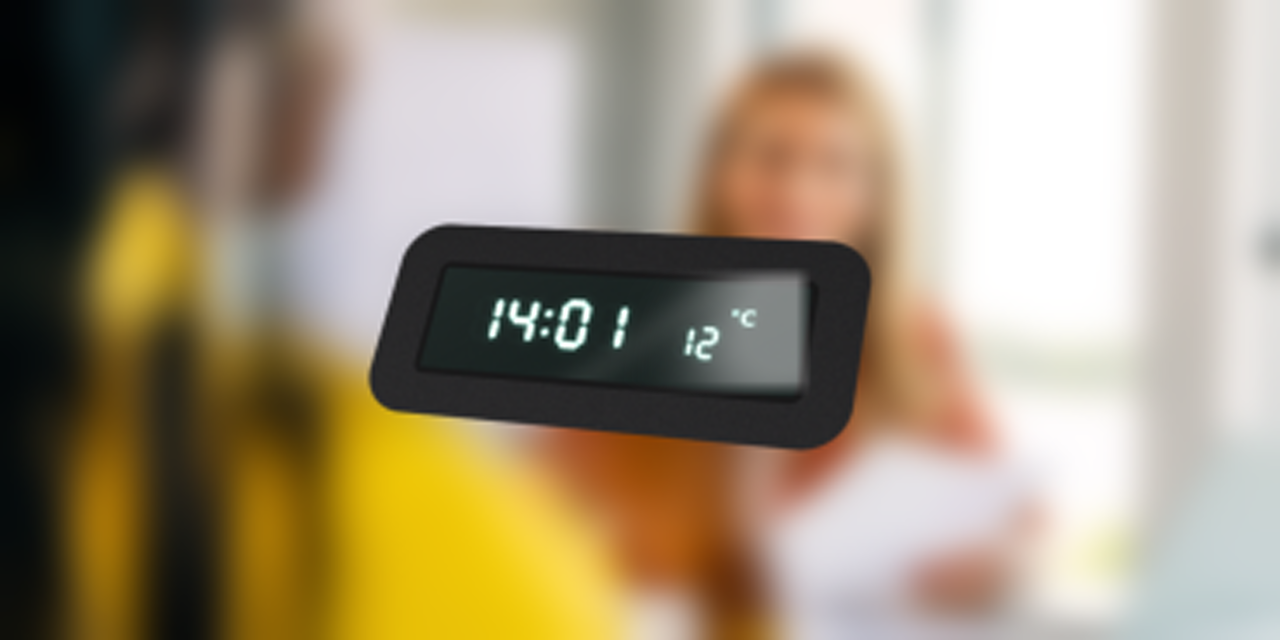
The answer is T14:01
